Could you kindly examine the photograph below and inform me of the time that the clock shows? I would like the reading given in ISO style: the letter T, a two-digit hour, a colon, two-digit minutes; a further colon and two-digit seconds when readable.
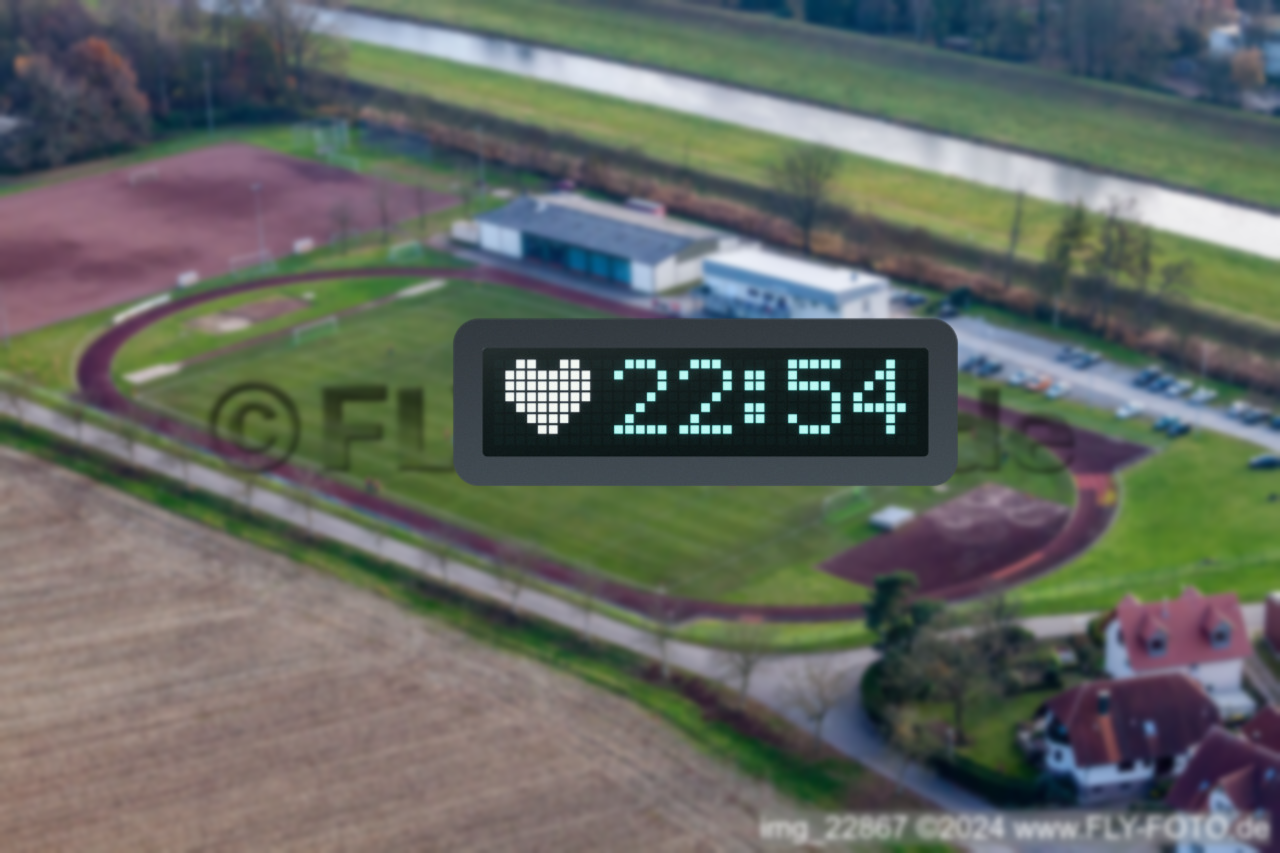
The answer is T22:54
